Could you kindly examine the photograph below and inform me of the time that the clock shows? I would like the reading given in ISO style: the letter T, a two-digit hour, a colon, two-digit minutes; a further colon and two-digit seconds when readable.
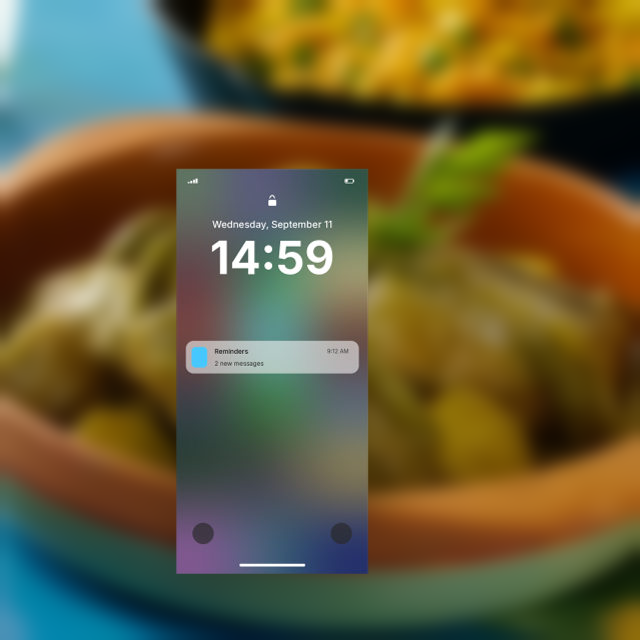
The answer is T14:59
